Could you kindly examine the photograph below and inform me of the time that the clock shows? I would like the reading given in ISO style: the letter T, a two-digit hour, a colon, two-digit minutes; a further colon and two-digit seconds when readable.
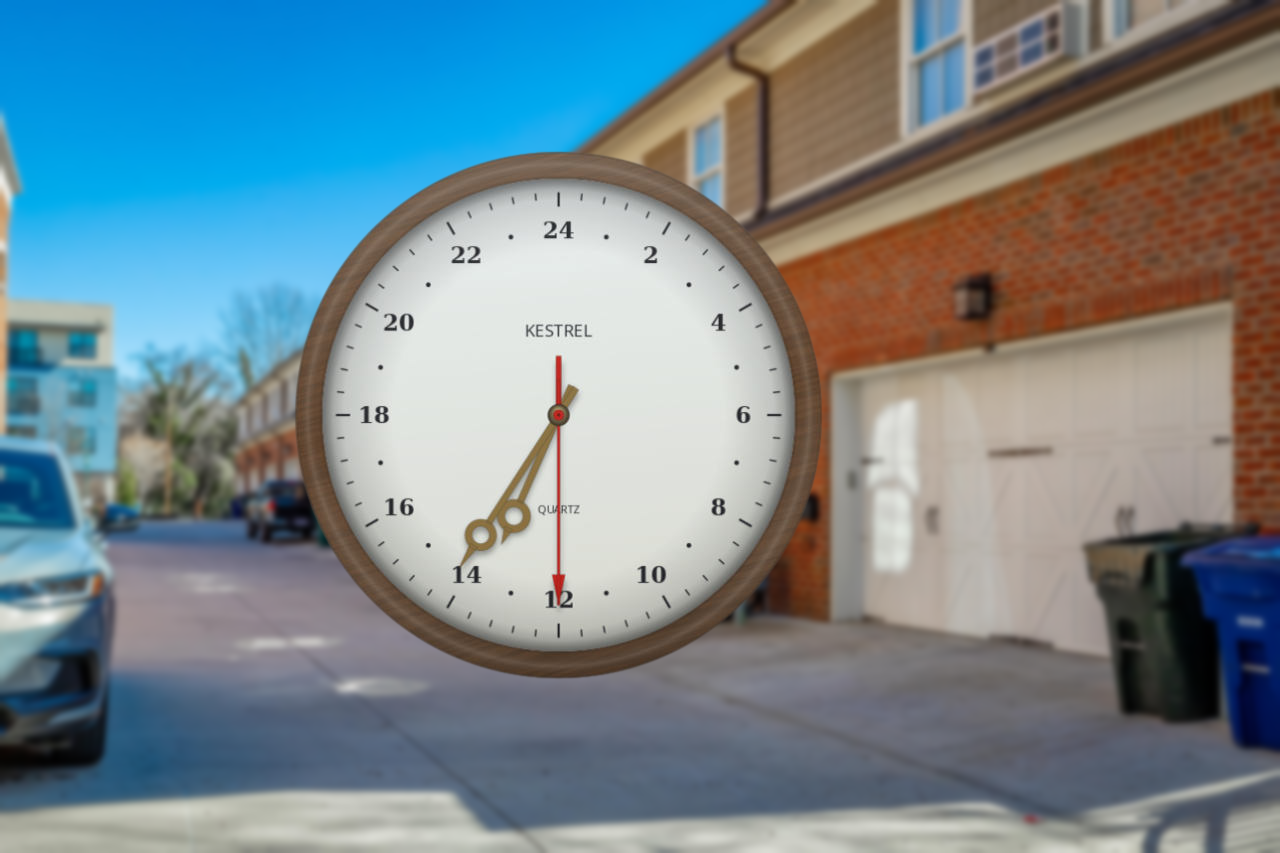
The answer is T13:35:30
